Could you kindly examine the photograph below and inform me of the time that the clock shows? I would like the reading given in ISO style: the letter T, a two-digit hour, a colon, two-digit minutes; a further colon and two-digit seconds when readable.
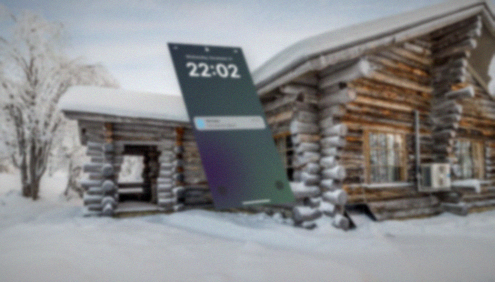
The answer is T22:02
